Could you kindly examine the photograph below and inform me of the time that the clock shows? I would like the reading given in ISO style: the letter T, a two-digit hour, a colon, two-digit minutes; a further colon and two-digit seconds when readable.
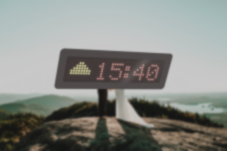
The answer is T15:40
